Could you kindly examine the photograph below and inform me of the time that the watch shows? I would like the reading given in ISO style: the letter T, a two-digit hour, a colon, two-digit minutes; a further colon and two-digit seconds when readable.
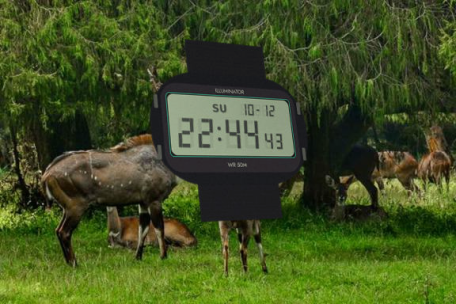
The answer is T22:44:43
